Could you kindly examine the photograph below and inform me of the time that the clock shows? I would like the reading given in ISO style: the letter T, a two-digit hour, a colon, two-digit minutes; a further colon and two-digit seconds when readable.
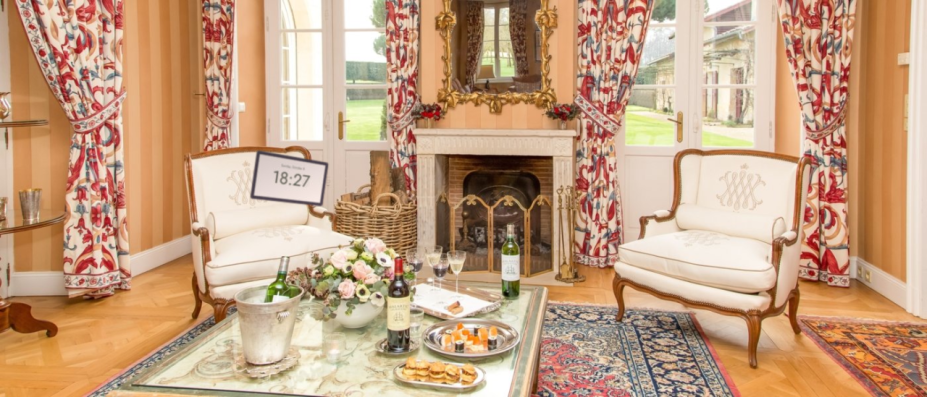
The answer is T18:27
